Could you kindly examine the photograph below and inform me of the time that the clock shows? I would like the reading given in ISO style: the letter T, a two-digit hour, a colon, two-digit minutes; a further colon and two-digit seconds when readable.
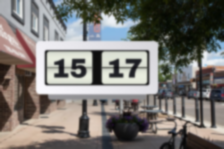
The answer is T15:17
